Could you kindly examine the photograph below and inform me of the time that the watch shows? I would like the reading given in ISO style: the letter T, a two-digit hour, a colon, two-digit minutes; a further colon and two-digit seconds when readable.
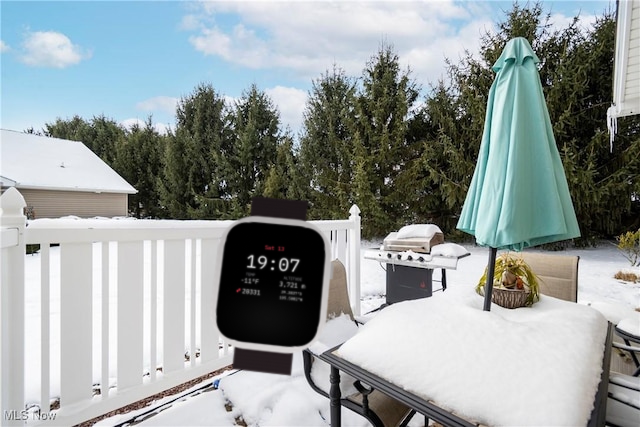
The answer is T19:07
